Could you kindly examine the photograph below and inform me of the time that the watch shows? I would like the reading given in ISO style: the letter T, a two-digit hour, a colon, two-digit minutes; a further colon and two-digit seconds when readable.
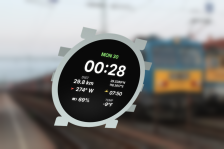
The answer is T00:28
